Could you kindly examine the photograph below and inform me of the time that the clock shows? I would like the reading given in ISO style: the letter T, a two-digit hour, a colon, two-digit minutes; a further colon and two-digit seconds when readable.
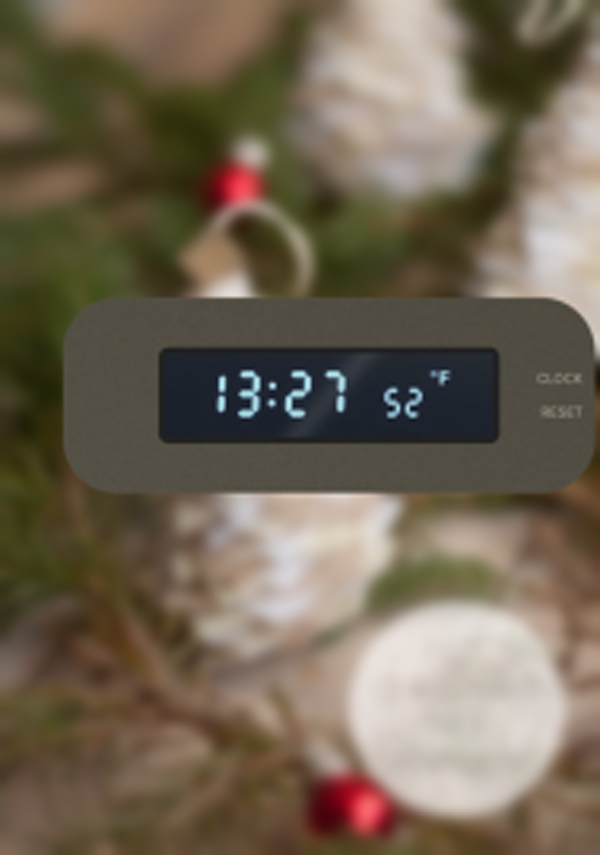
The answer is T13:27
